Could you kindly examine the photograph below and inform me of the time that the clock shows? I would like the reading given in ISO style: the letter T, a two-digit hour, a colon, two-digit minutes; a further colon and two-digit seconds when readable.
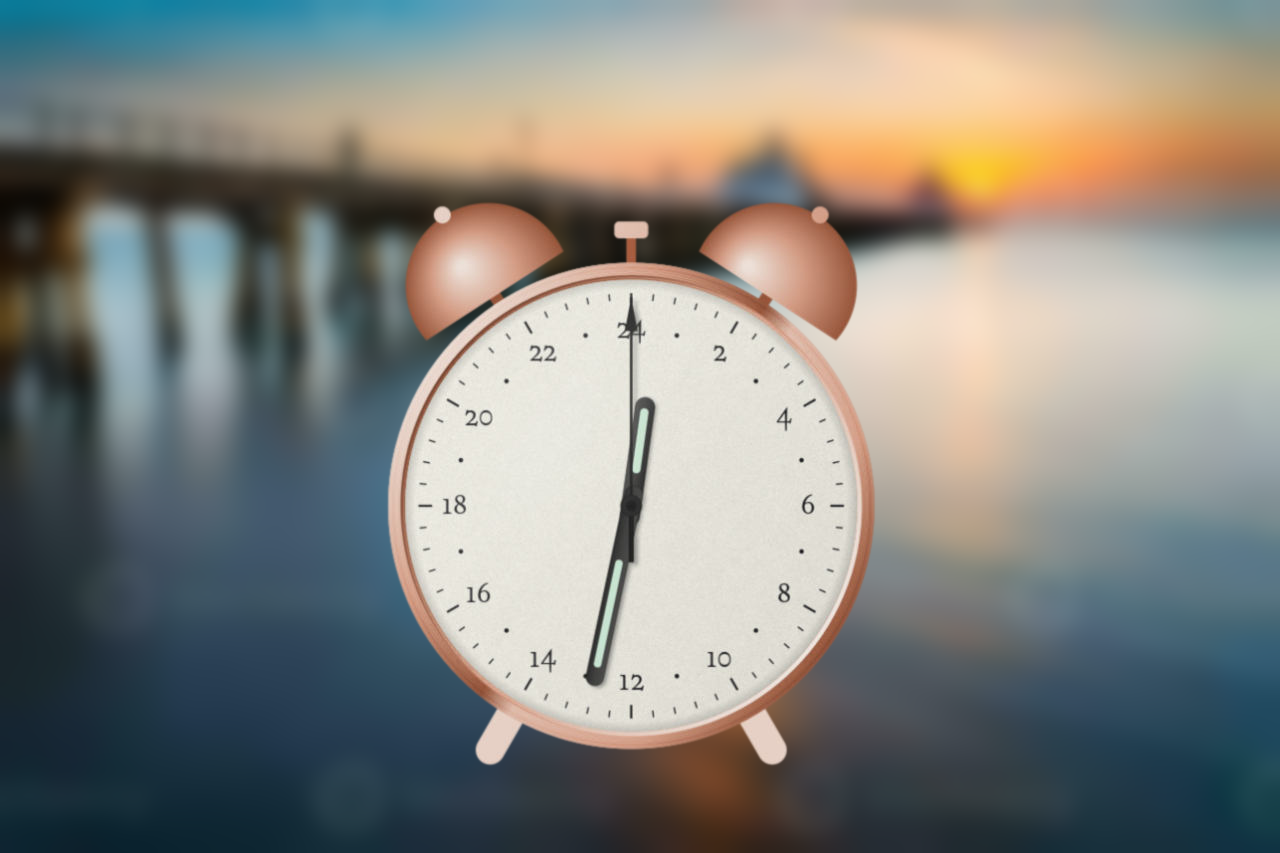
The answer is T00:32:00
